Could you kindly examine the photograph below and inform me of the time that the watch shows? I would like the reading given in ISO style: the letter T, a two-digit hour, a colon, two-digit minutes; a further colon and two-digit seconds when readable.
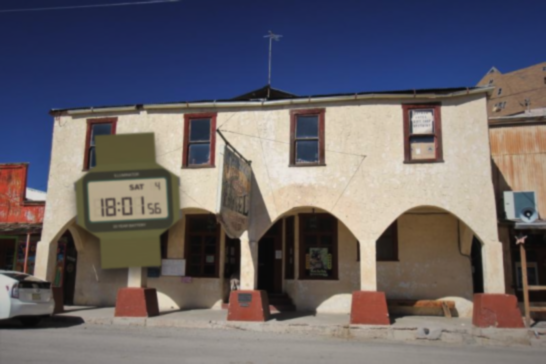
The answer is T18:01:56
